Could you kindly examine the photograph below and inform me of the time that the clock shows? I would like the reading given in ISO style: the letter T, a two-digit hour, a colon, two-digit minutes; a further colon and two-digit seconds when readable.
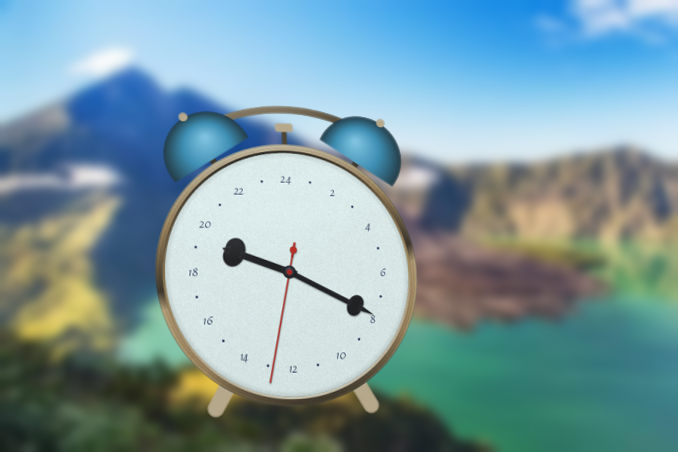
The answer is T19:19:32
